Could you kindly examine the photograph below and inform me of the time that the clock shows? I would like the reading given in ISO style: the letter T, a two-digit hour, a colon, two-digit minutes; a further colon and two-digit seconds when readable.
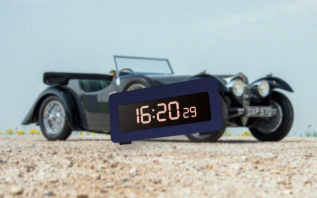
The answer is T16:20:29
